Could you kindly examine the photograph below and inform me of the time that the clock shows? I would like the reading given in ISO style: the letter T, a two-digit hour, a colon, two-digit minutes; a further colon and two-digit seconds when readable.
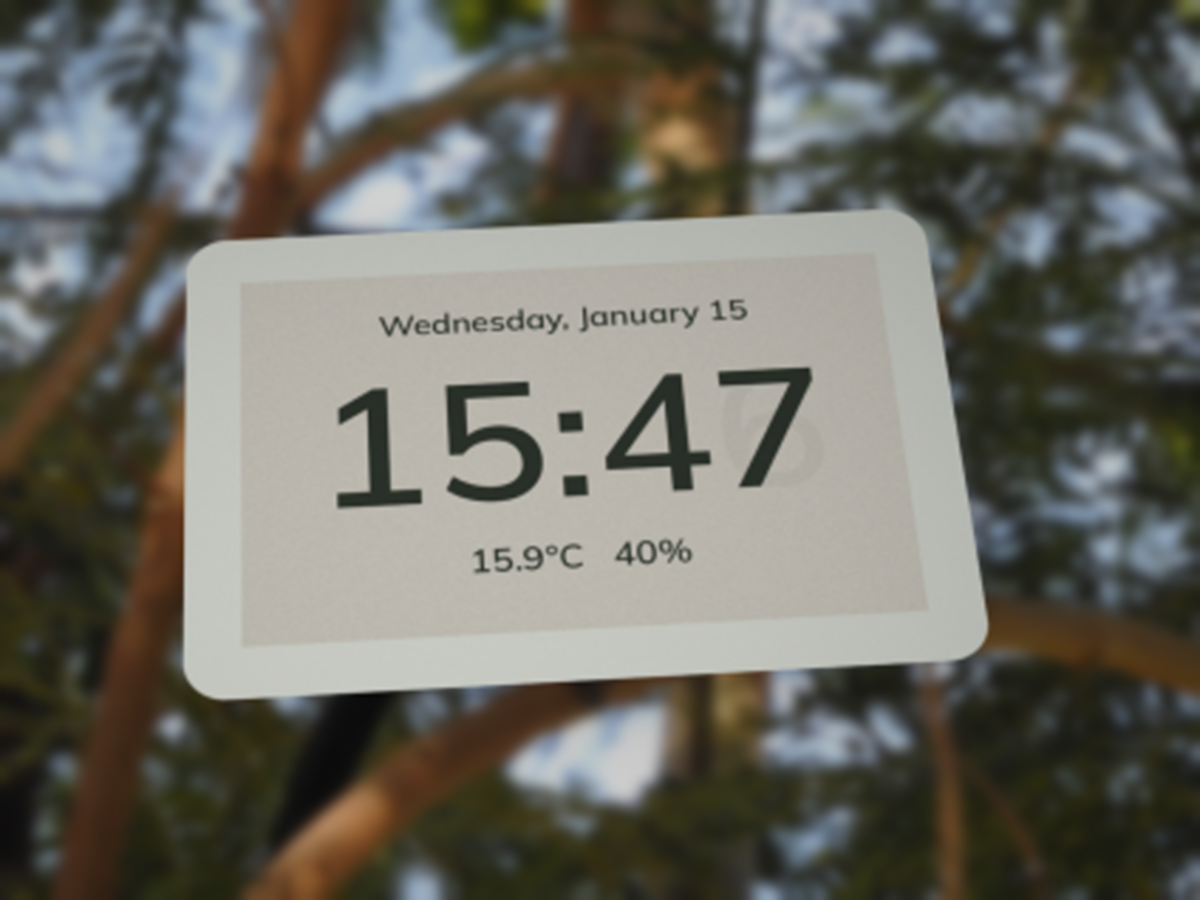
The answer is T15:47
